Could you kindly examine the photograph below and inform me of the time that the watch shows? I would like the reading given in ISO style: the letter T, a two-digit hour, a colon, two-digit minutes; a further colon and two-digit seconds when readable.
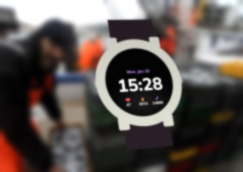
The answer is T15:28
